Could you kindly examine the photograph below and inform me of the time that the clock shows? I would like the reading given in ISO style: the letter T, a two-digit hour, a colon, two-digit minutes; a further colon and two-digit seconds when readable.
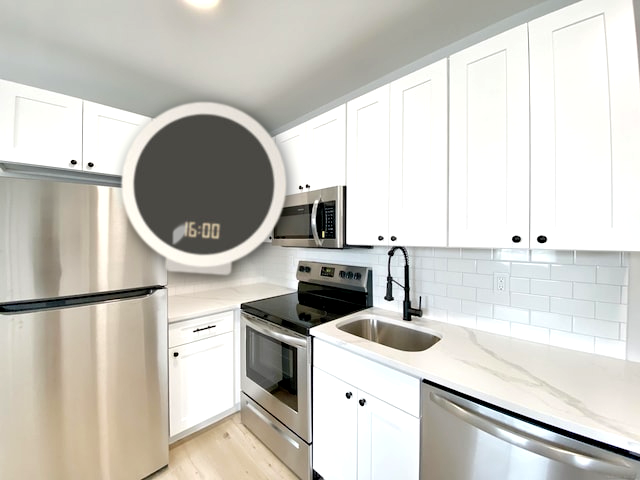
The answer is T16:00
